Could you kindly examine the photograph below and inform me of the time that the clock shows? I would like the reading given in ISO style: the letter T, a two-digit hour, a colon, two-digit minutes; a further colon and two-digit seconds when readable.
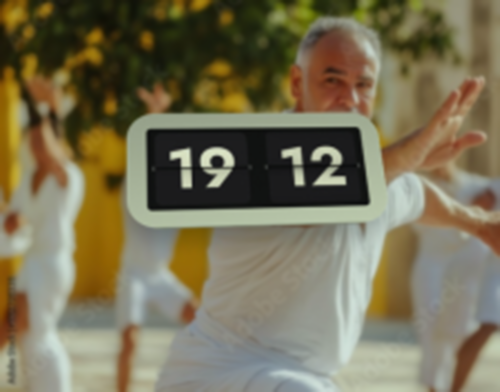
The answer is T19:12
